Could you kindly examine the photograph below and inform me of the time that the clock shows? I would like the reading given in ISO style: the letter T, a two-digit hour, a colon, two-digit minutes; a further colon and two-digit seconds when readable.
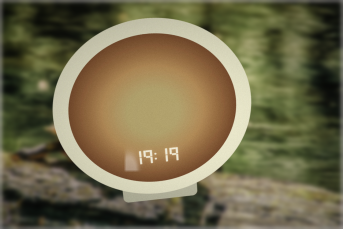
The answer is T19:19
